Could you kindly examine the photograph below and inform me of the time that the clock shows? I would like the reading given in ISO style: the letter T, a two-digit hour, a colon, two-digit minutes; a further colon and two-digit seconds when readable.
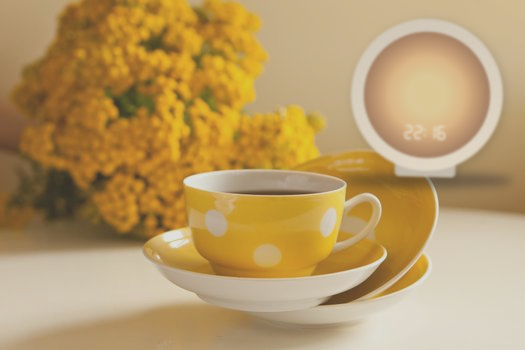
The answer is T22:16
